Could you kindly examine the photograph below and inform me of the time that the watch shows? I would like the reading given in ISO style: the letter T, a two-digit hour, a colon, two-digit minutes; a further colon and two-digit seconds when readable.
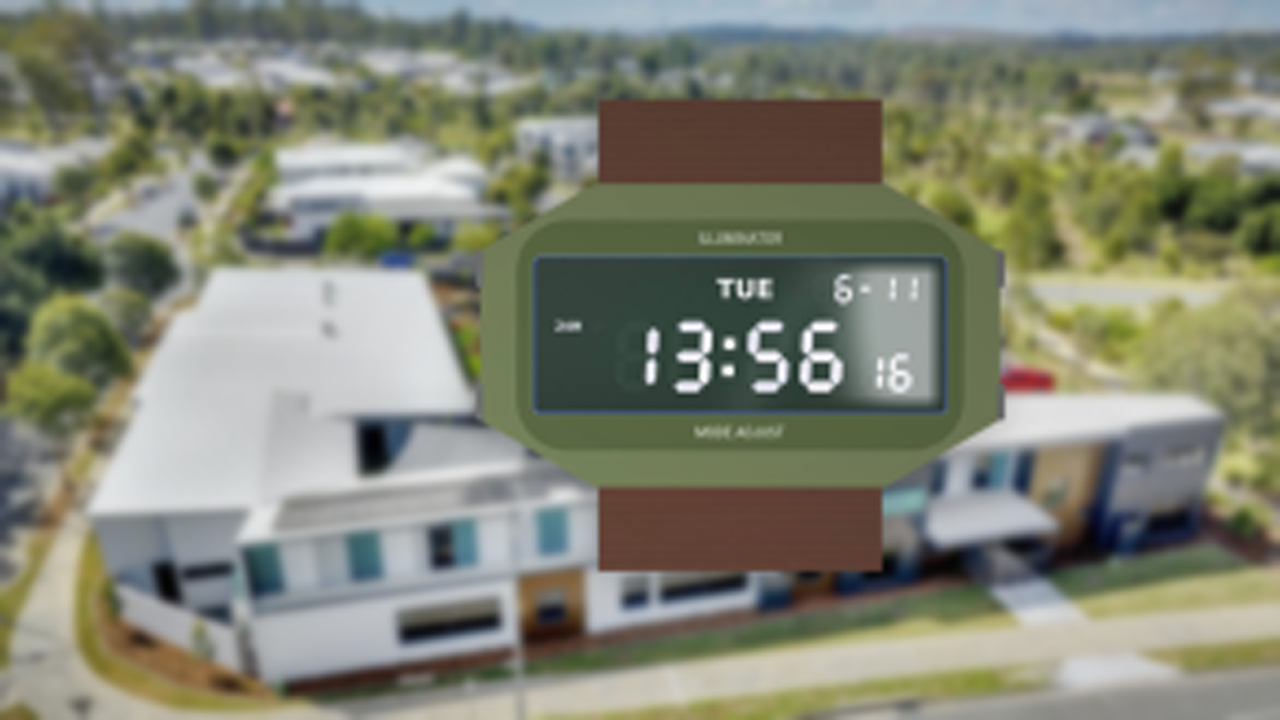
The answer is T13:56:16
